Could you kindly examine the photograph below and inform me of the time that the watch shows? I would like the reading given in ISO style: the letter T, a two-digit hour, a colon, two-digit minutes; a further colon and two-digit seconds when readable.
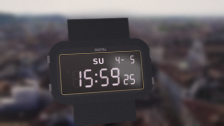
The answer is T15:59:25
